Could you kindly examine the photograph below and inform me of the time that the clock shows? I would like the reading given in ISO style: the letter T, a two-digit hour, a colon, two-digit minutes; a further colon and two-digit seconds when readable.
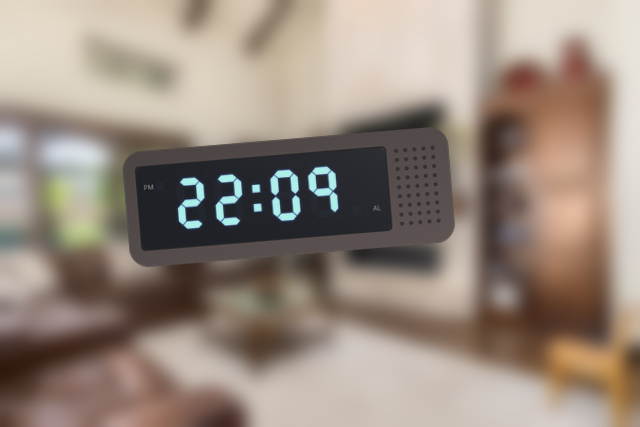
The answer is T22:09
